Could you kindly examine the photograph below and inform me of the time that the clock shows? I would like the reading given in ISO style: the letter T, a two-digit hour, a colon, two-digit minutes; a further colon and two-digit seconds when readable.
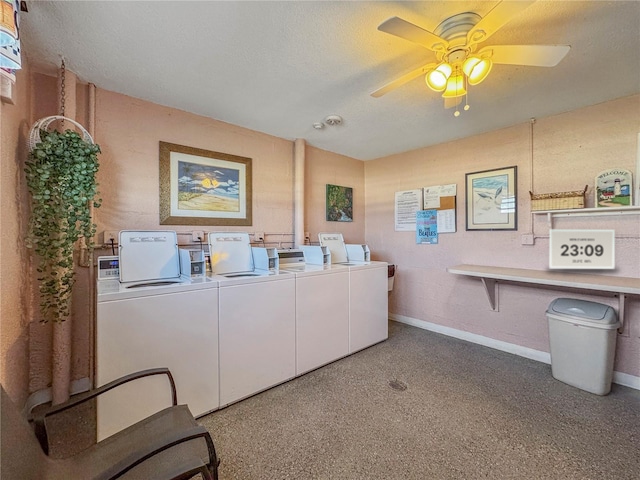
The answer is T23:09
